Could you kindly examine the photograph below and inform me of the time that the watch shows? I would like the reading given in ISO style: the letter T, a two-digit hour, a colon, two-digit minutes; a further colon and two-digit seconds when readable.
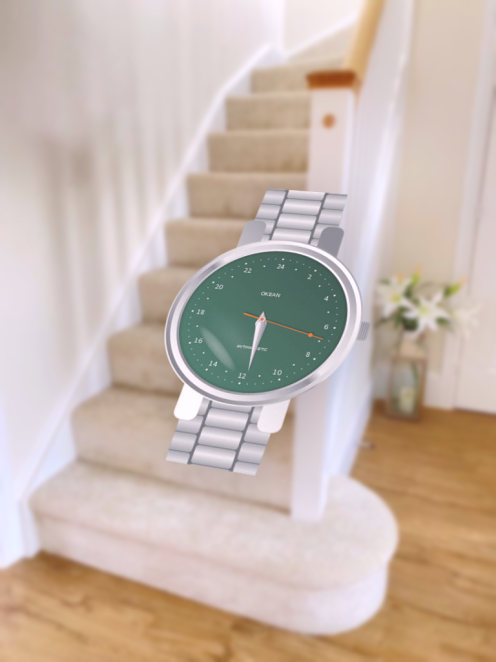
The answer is T11:29:17
